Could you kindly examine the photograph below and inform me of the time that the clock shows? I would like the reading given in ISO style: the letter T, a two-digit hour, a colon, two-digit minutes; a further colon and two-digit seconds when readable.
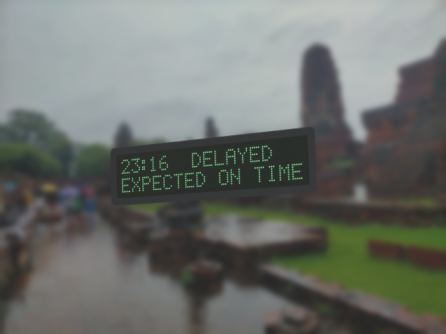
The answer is T23:16
